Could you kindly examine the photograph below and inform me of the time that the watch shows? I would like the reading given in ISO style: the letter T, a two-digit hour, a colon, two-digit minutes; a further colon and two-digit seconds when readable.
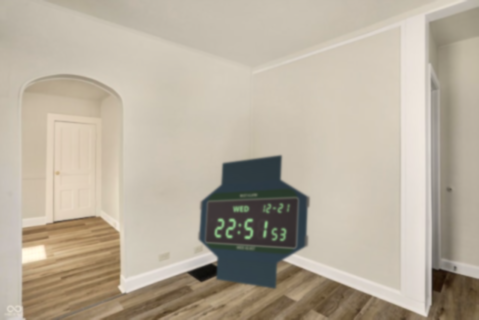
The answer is T22:51
